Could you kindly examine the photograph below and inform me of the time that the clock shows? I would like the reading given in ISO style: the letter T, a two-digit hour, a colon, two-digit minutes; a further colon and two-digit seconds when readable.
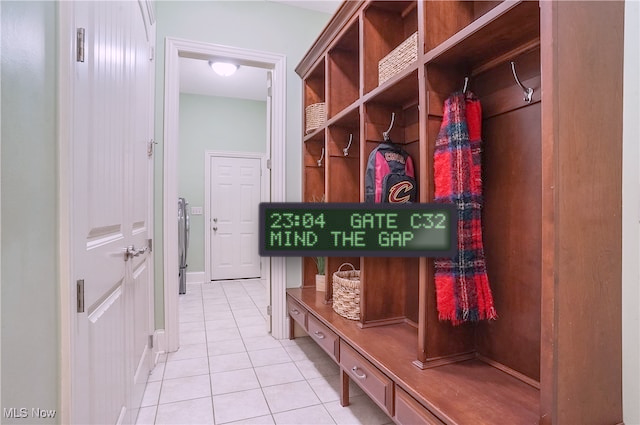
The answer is T23:04
